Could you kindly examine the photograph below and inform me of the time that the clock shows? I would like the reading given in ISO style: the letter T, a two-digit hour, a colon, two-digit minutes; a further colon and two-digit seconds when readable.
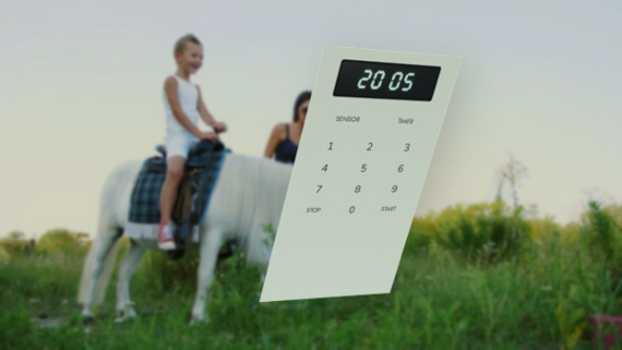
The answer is T20:05
